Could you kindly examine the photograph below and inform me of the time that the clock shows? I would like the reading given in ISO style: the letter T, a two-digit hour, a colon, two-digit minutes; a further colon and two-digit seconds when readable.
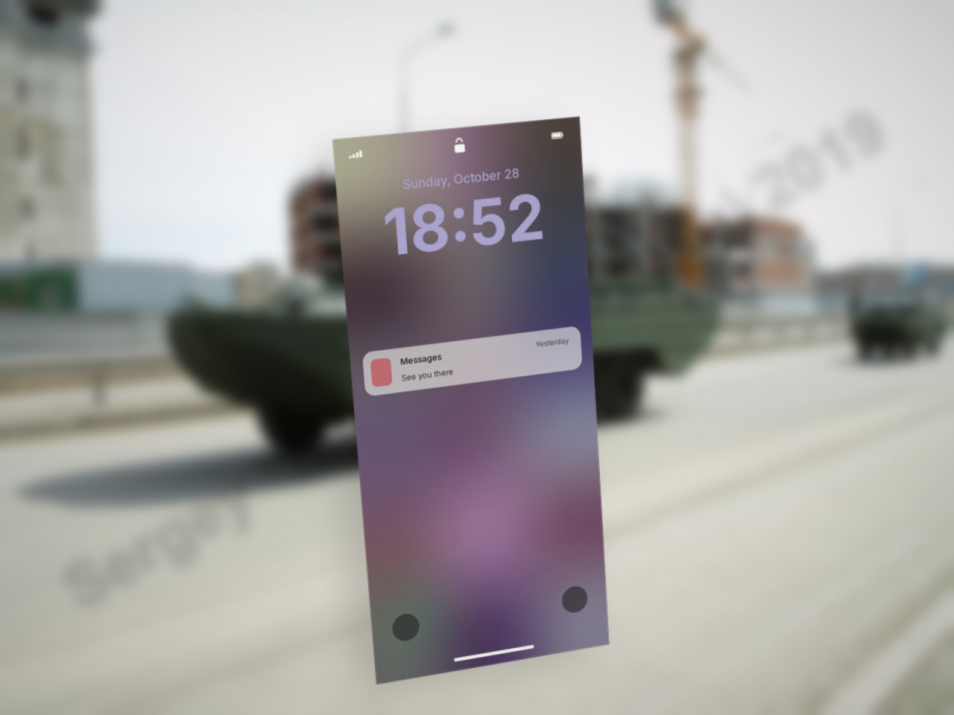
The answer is T18:52
